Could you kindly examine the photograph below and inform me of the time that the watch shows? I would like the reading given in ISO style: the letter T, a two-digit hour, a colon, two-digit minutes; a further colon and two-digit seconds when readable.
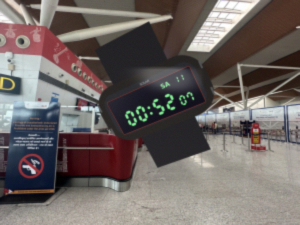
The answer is T00:52:07
